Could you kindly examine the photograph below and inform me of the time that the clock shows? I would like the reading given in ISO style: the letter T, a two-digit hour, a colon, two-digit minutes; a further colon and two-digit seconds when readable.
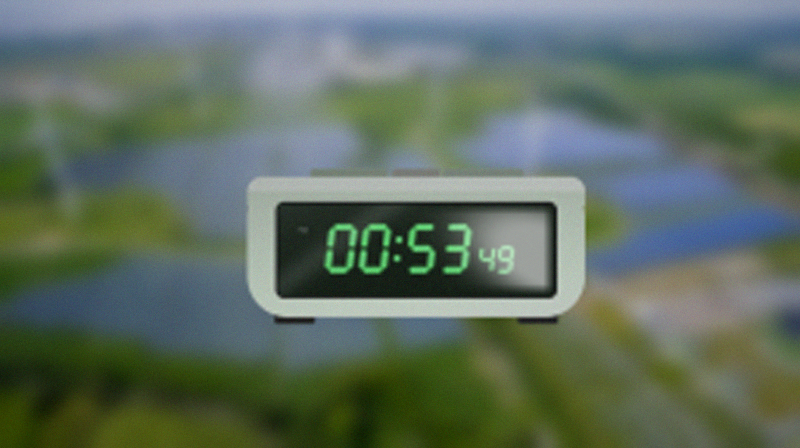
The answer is T00:53:49
